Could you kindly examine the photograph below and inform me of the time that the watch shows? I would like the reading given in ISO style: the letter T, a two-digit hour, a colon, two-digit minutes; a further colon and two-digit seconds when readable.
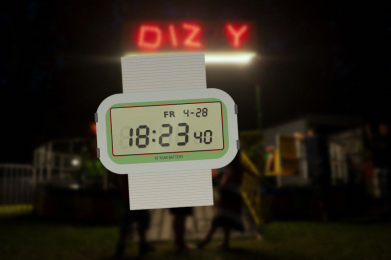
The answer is T18:23:40
